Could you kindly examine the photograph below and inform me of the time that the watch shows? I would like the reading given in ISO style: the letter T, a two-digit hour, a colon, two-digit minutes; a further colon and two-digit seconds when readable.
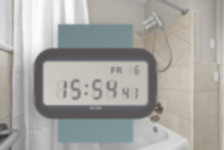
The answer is T15:54:41
